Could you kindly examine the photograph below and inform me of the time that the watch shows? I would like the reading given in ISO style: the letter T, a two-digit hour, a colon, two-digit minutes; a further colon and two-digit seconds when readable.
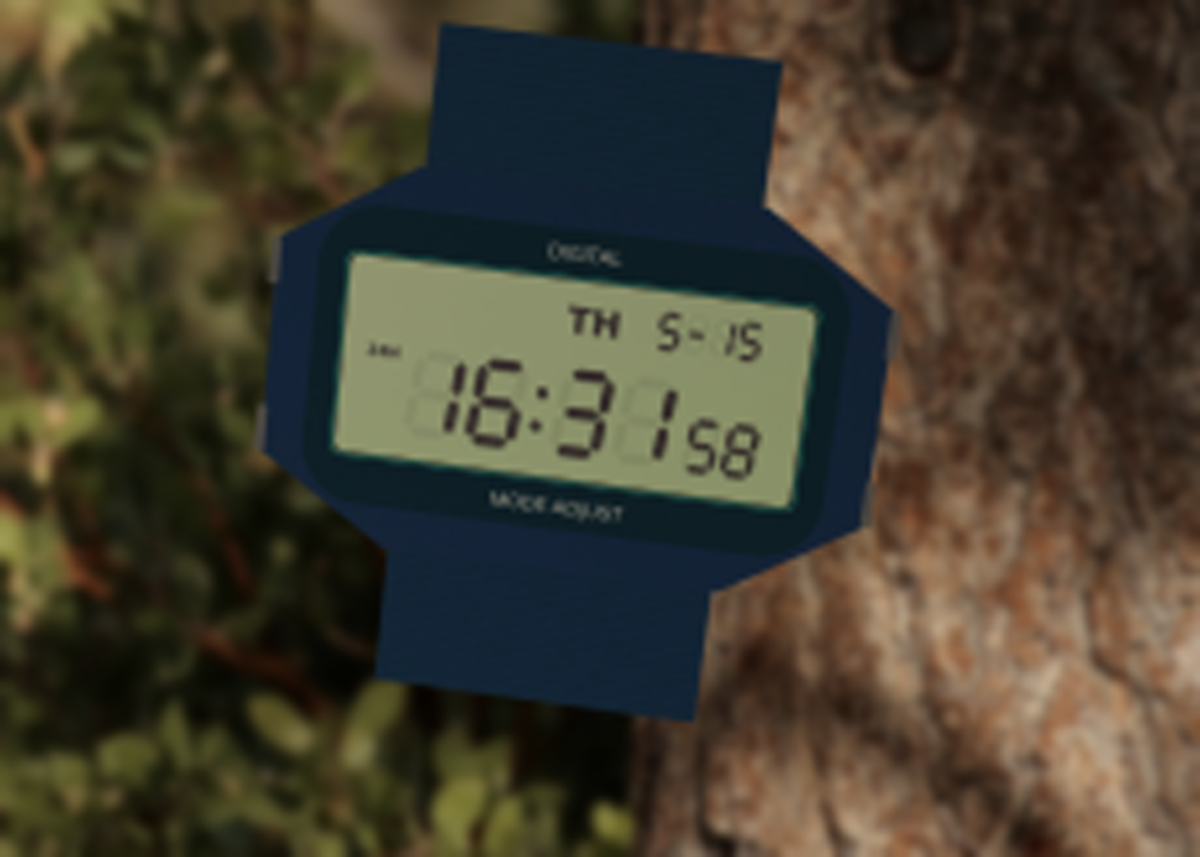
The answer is T16:31:58
